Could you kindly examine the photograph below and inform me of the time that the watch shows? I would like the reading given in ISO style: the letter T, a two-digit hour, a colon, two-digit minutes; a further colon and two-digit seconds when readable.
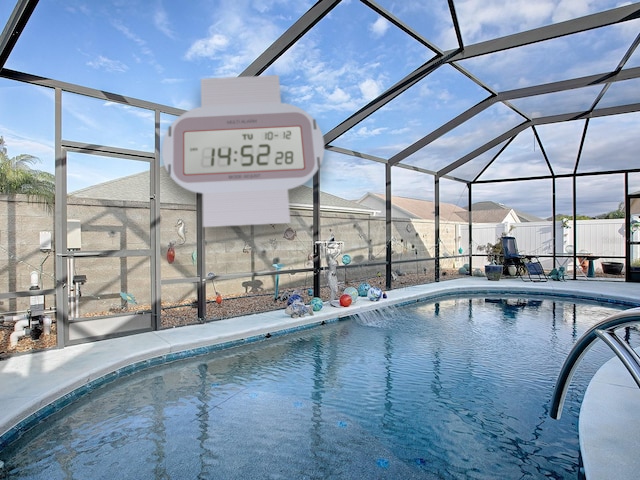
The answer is T14:52:28
